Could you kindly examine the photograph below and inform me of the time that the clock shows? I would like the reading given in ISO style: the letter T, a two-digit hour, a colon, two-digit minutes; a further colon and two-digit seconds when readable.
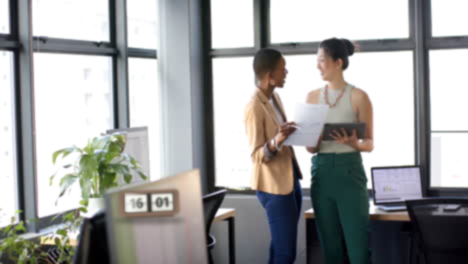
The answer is T16:01
